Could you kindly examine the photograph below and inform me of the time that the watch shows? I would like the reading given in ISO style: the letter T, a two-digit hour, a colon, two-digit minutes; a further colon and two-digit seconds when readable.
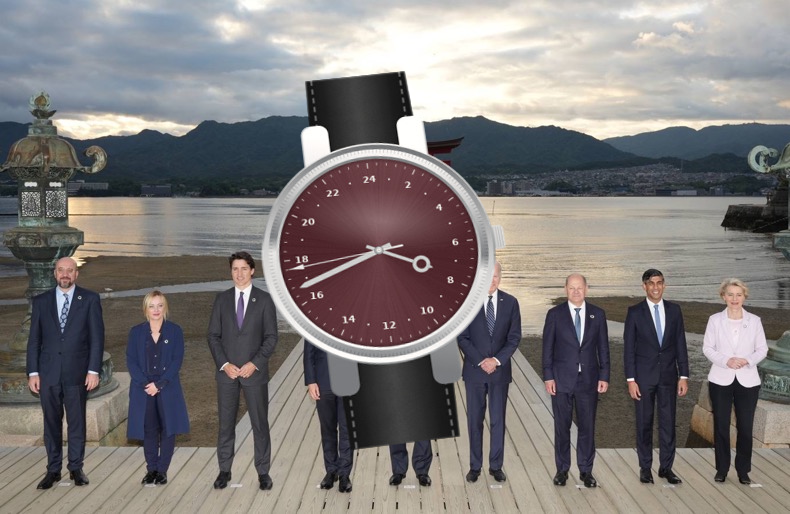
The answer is T07:41:44
